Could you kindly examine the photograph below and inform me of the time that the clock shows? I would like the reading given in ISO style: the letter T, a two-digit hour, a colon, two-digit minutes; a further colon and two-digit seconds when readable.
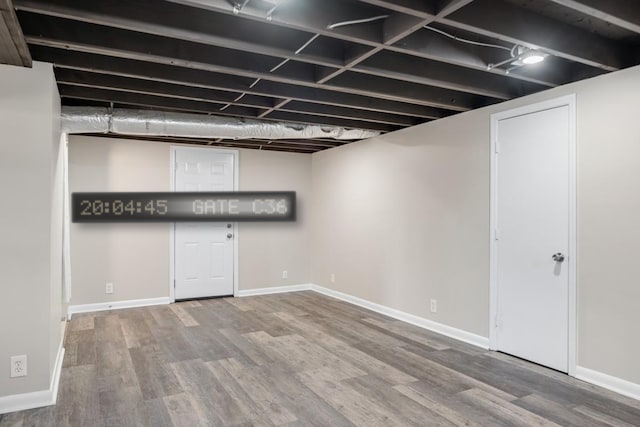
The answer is T20:04:45
